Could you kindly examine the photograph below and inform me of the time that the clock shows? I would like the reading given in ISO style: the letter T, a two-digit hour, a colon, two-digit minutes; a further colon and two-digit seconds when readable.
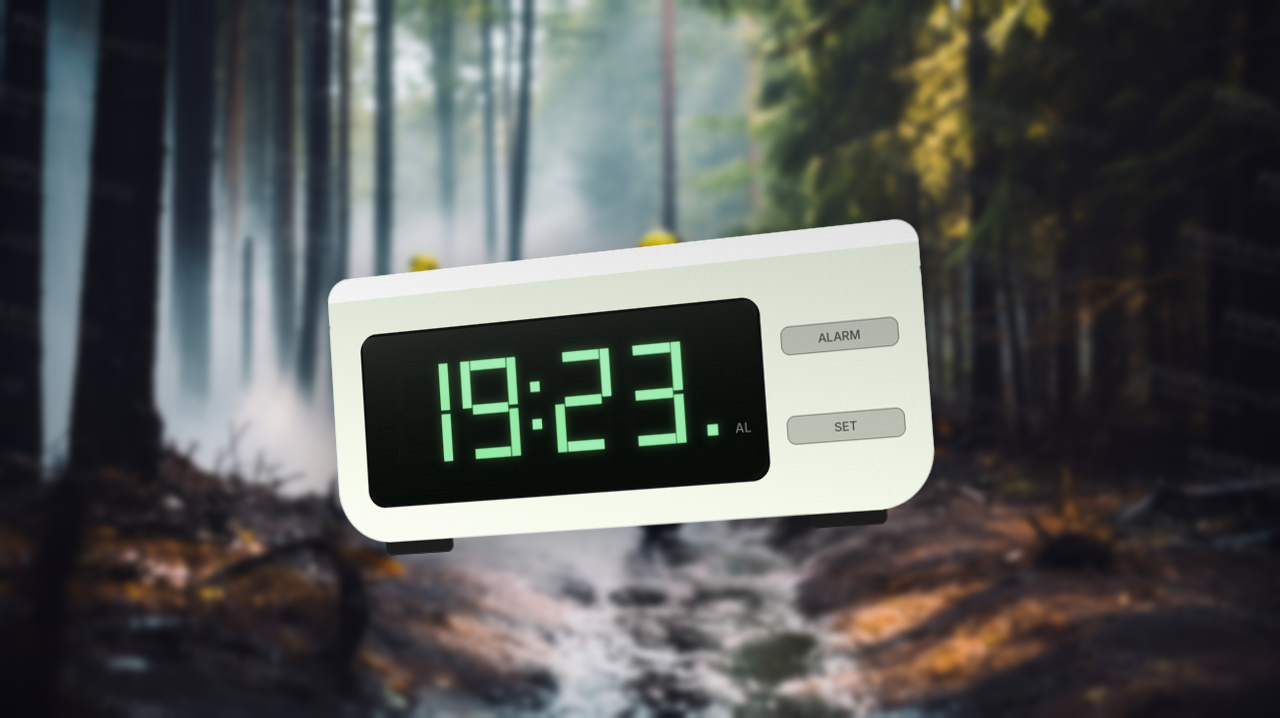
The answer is T19:23
